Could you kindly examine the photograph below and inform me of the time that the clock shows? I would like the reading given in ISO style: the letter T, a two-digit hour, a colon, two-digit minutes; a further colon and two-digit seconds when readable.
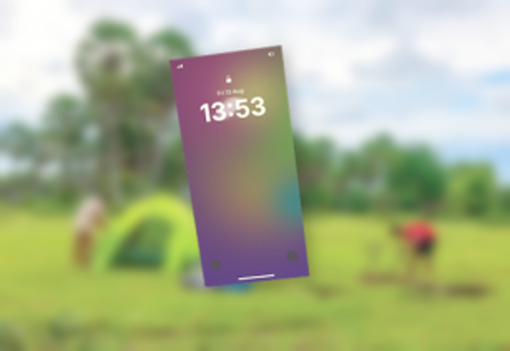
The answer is T13:53
